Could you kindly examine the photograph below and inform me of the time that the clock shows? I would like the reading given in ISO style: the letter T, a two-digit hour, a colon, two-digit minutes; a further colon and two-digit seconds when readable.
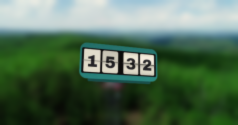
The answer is T15:32
